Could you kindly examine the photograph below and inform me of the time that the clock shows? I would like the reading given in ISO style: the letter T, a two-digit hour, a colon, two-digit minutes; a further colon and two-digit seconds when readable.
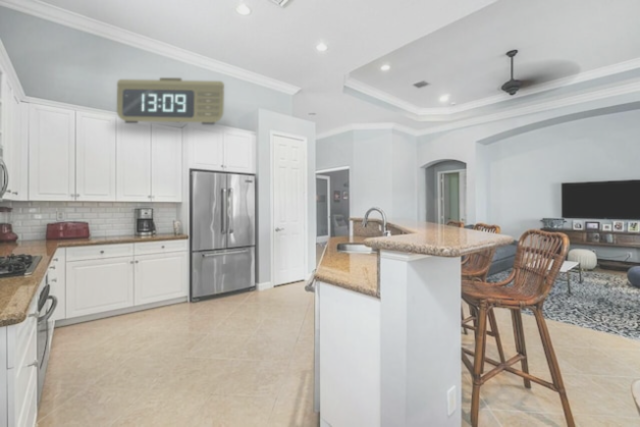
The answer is T13:09
